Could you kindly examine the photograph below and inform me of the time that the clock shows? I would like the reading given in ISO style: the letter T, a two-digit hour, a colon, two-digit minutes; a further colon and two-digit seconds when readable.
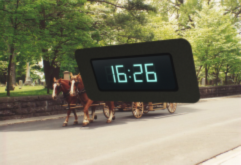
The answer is T16:26
